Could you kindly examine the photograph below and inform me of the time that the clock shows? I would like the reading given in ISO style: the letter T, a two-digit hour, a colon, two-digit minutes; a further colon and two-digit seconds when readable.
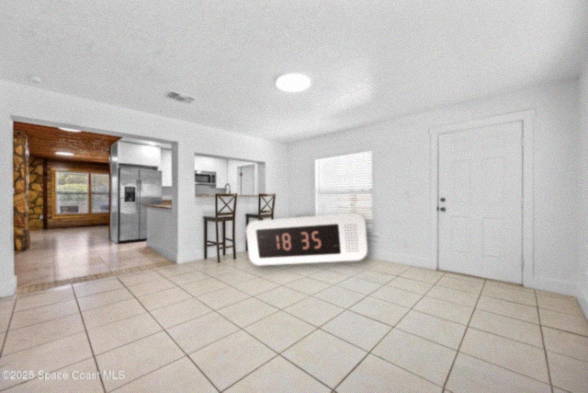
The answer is T18:35
